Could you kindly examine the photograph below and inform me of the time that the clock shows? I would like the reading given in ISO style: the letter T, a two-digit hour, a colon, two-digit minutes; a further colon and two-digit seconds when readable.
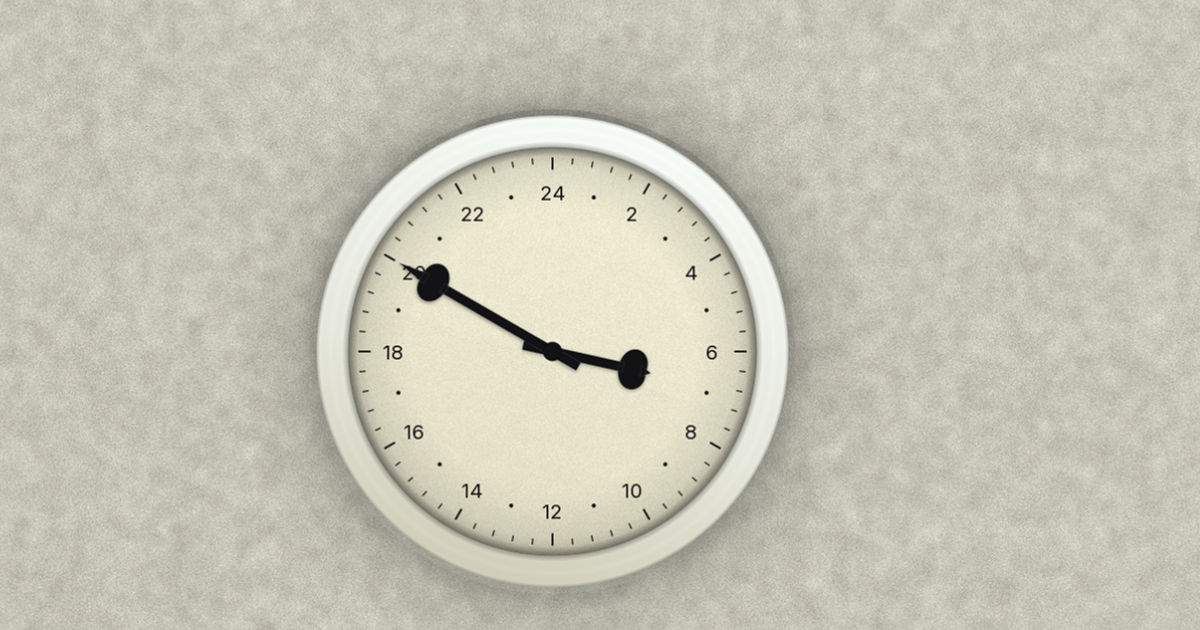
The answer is T06:50
